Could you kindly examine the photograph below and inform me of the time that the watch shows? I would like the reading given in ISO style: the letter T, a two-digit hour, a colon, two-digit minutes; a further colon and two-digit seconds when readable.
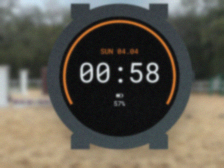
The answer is T00:58
